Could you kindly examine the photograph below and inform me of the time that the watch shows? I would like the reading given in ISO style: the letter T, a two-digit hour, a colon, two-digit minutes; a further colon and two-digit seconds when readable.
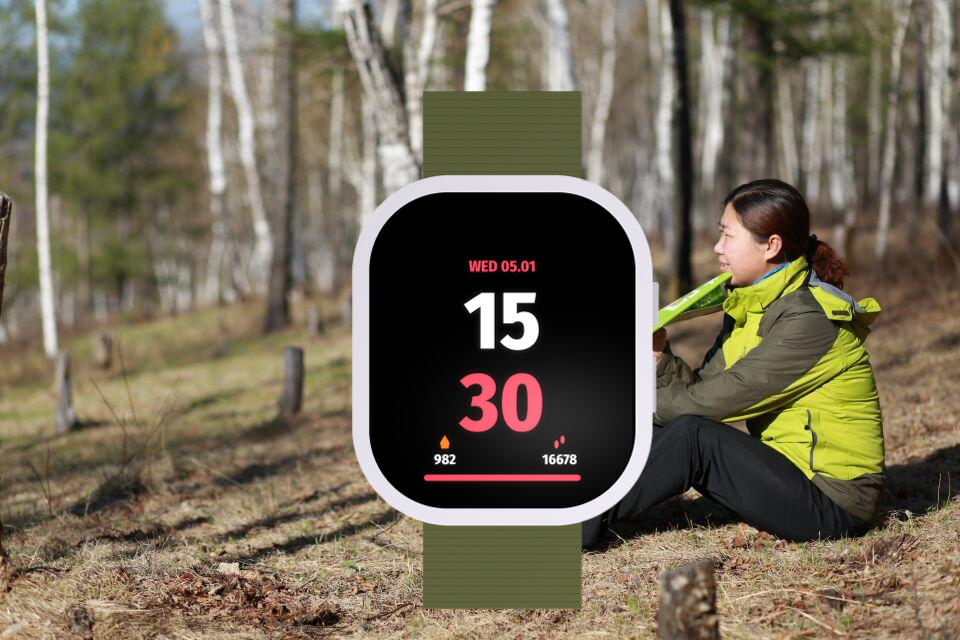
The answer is T15:30
